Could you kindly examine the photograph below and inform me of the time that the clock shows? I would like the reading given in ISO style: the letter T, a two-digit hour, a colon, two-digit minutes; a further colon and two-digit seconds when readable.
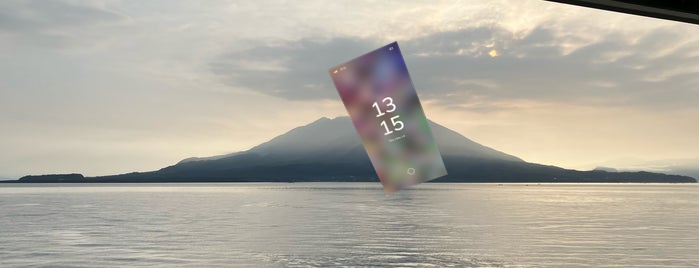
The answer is T13:15
